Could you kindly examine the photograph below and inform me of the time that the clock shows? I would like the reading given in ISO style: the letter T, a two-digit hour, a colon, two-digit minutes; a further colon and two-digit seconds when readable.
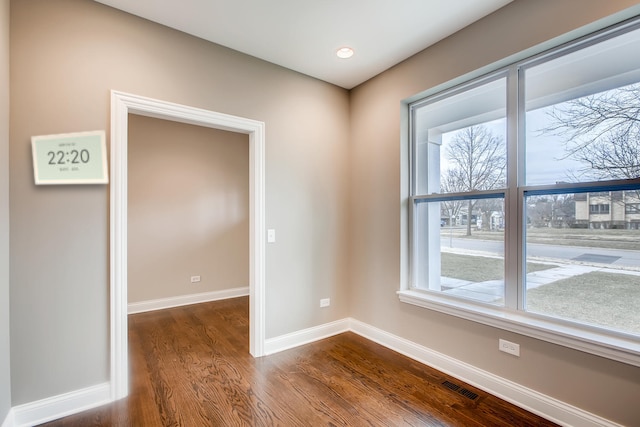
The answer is T22:20
